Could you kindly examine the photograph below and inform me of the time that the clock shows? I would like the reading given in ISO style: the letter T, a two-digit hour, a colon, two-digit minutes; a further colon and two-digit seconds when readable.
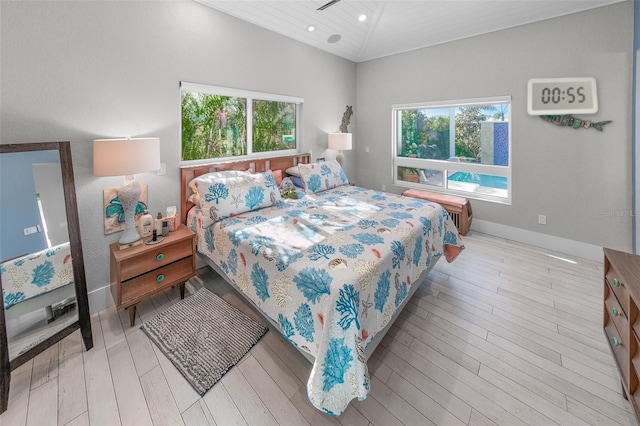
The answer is T00:55
